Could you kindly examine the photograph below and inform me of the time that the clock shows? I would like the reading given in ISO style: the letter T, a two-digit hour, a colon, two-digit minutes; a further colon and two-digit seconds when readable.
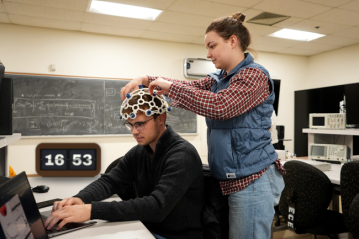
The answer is T16:53
